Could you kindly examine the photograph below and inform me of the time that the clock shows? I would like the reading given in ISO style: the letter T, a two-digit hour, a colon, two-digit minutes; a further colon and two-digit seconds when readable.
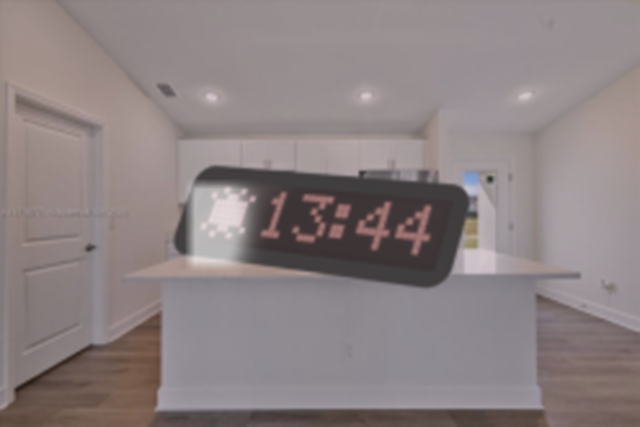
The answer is T13:44
